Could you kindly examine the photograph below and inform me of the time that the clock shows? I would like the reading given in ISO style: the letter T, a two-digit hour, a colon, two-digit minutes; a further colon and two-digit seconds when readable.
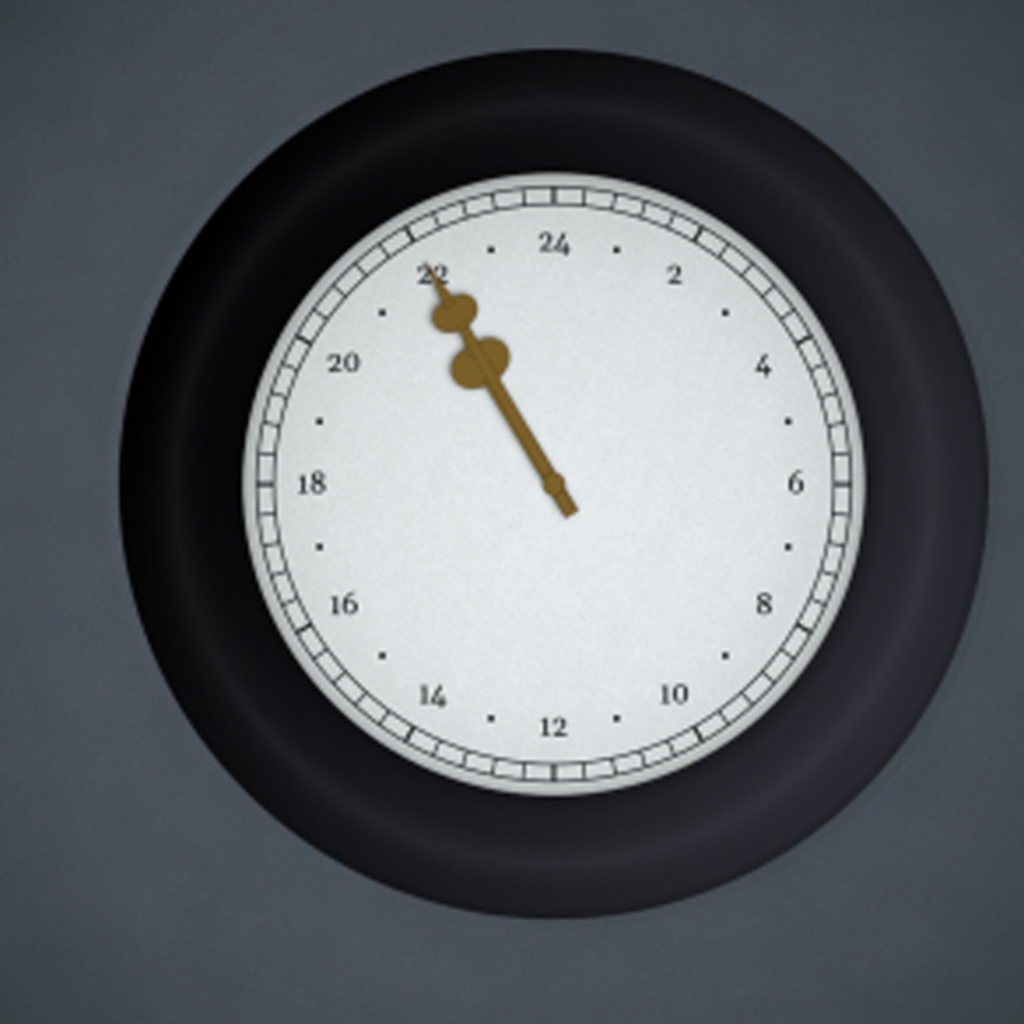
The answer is T21:55
